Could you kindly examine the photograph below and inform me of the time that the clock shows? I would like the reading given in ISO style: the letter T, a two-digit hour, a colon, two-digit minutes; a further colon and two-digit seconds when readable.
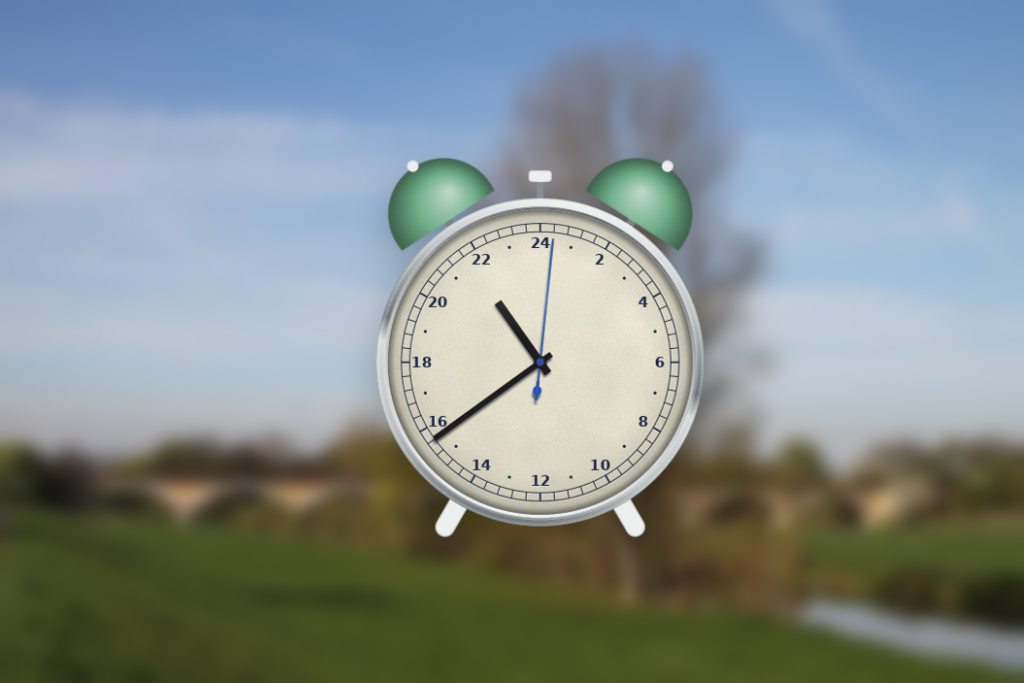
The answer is T21:39:01
